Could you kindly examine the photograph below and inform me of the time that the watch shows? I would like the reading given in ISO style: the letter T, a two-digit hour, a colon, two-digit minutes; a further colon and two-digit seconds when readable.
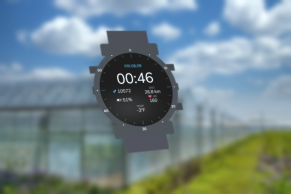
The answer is T00:46
